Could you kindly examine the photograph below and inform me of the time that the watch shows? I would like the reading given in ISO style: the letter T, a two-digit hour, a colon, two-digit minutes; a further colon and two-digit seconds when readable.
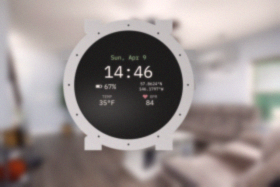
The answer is T14:46
